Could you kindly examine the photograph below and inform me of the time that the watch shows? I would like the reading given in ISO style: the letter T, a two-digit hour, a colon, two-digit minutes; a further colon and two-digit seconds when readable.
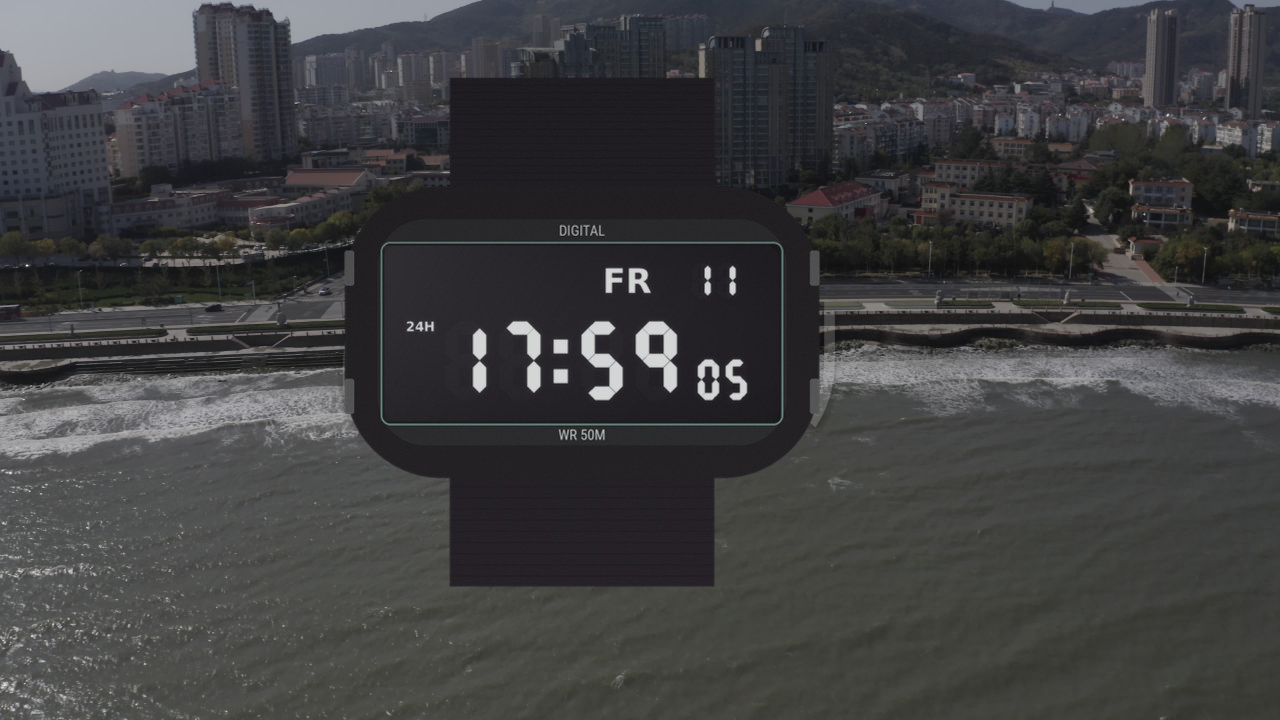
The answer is T17:59:05
